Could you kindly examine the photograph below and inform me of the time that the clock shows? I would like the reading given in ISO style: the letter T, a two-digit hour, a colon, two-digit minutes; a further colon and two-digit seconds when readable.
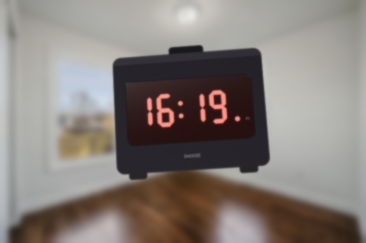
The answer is T16:19
